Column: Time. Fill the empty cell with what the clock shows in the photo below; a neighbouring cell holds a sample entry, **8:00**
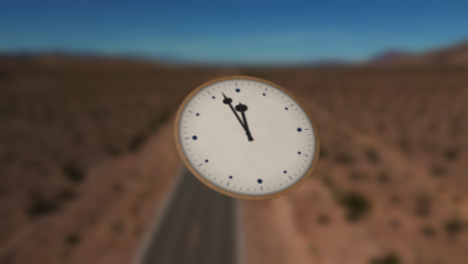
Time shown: **11:57**
